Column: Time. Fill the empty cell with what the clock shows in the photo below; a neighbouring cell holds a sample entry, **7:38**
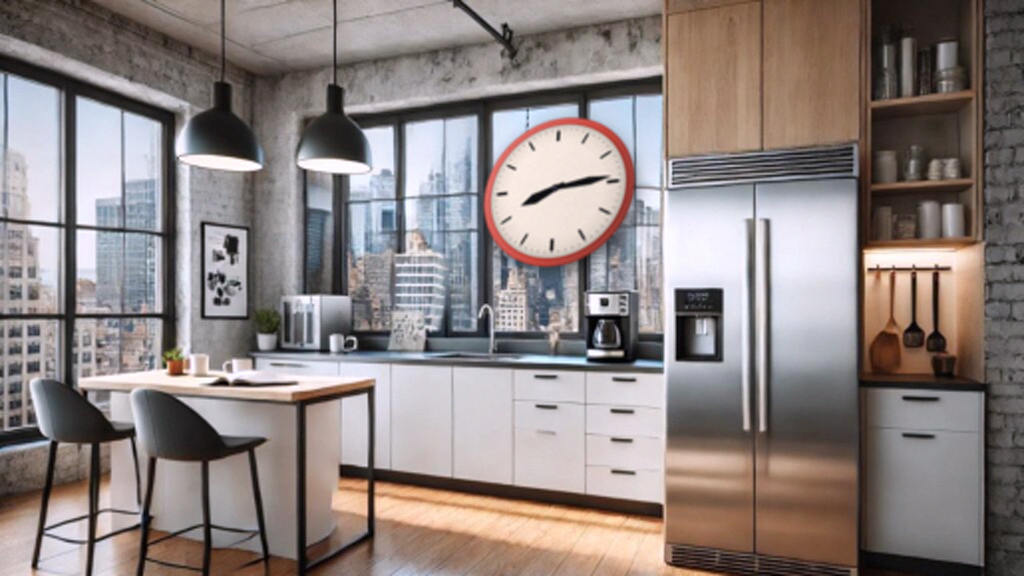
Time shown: **8:14**
